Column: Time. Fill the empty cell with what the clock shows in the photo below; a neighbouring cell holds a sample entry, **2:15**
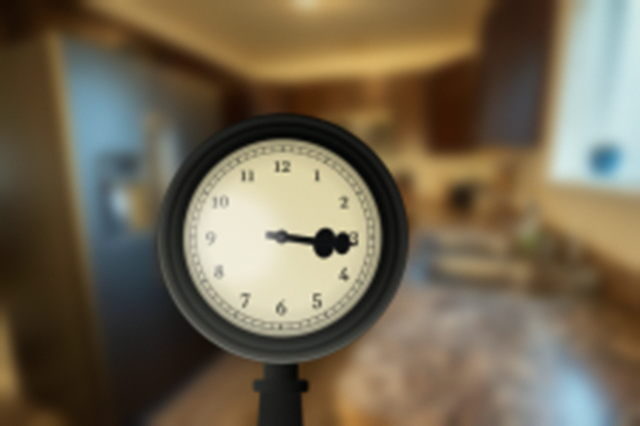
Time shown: **3:16**
